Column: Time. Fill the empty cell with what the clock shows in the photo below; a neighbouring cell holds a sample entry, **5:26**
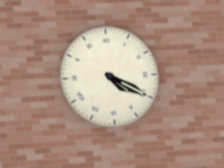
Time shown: **4:20**
